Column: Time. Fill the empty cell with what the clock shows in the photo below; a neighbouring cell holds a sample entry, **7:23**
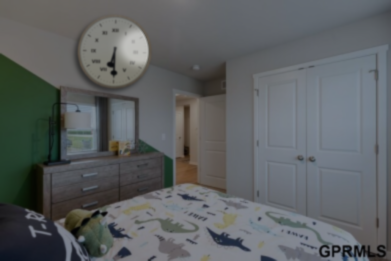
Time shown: **6:30**
